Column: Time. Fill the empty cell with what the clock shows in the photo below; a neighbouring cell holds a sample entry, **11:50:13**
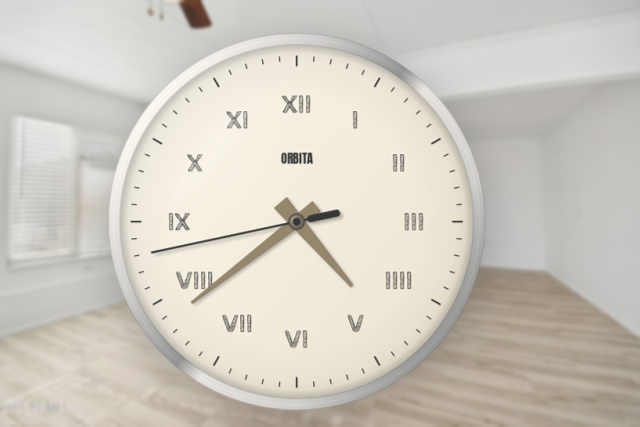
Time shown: **4:38:43**
